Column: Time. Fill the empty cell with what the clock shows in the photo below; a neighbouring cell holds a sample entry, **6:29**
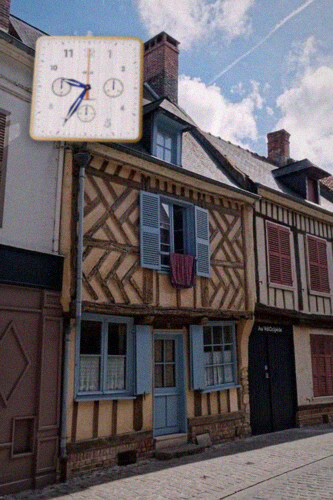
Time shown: **9:35**
